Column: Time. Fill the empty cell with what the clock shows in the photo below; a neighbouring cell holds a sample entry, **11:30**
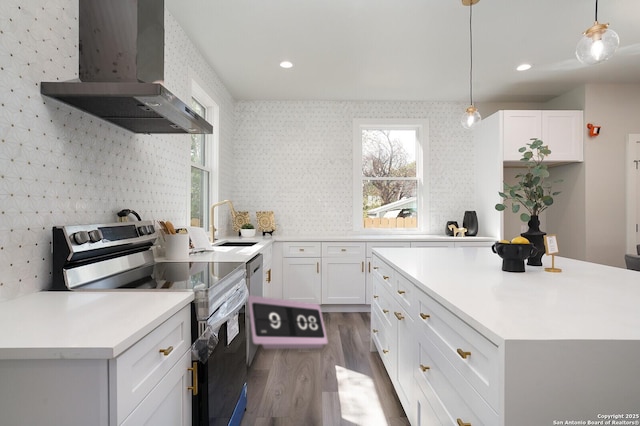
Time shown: **9:08**
